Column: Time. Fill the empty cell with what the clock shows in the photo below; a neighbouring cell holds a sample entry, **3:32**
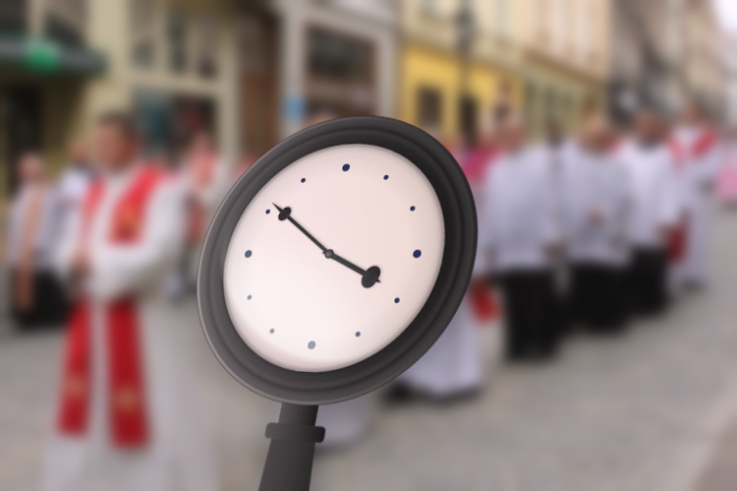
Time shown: **3:51**
